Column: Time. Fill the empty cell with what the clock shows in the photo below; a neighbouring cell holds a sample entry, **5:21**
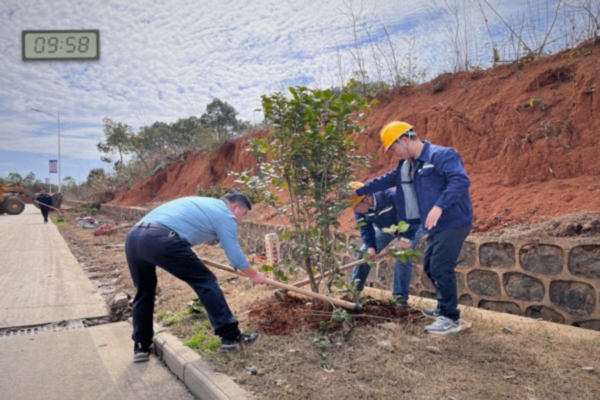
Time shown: **9:58**
